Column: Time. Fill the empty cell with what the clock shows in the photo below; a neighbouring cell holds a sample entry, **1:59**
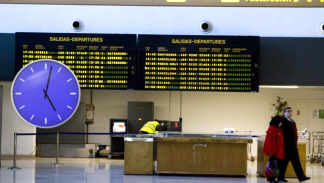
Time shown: **5:02**
